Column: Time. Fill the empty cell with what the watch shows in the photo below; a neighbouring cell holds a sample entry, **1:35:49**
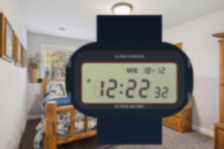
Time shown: **12:22:32**
